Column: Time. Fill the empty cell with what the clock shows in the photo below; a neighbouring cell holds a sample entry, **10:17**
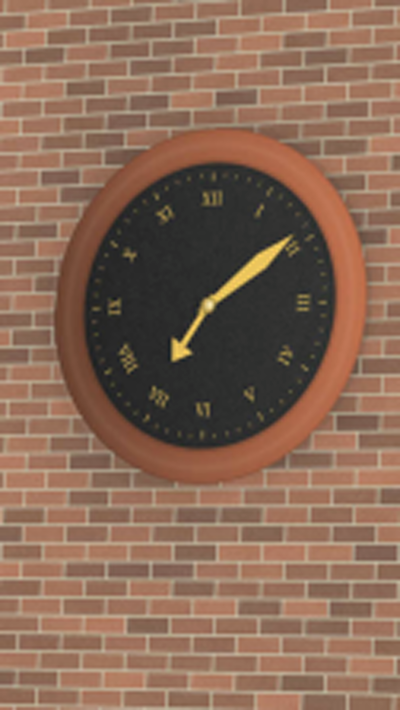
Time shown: **7:09**
